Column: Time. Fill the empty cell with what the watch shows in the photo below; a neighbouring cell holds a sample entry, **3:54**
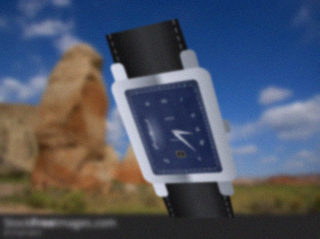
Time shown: **3:24**
